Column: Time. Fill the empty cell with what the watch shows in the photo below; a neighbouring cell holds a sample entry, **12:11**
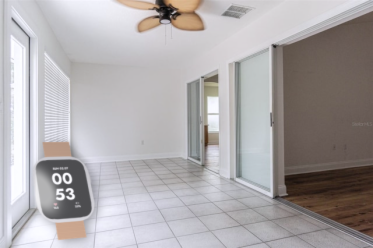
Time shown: **0:53**
